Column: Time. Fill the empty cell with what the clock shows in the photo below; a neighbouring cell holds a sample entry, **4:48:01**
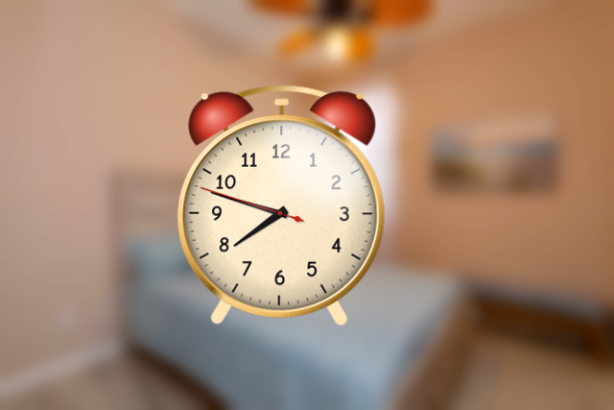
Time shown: **7:47:48**
